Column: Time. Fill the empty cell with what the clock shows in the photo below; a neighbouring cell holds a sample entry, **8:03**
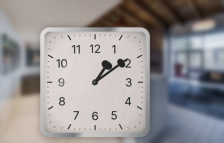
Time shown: **1:09**
